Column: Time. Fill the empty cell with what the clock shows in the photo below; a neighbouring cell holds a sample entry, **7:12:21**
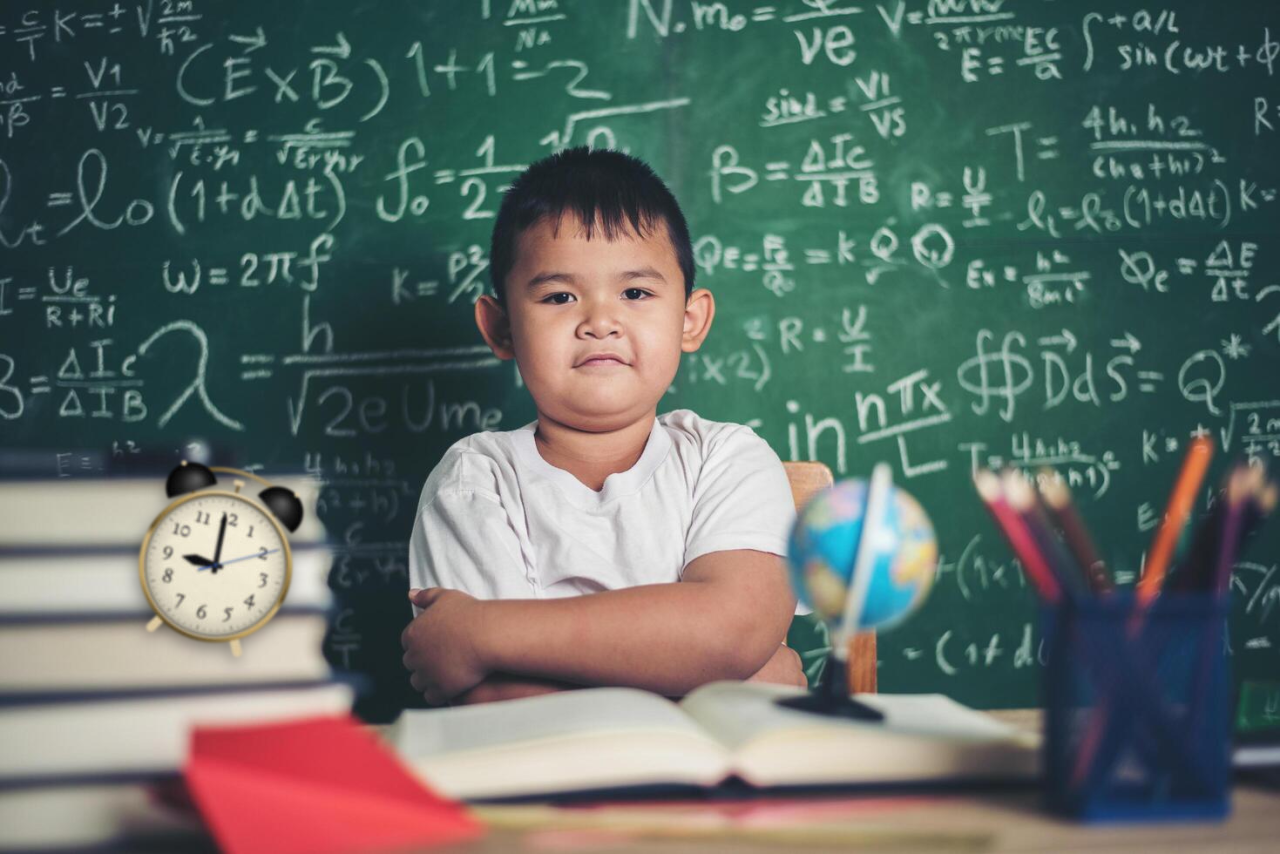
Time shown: **8:59:10**
